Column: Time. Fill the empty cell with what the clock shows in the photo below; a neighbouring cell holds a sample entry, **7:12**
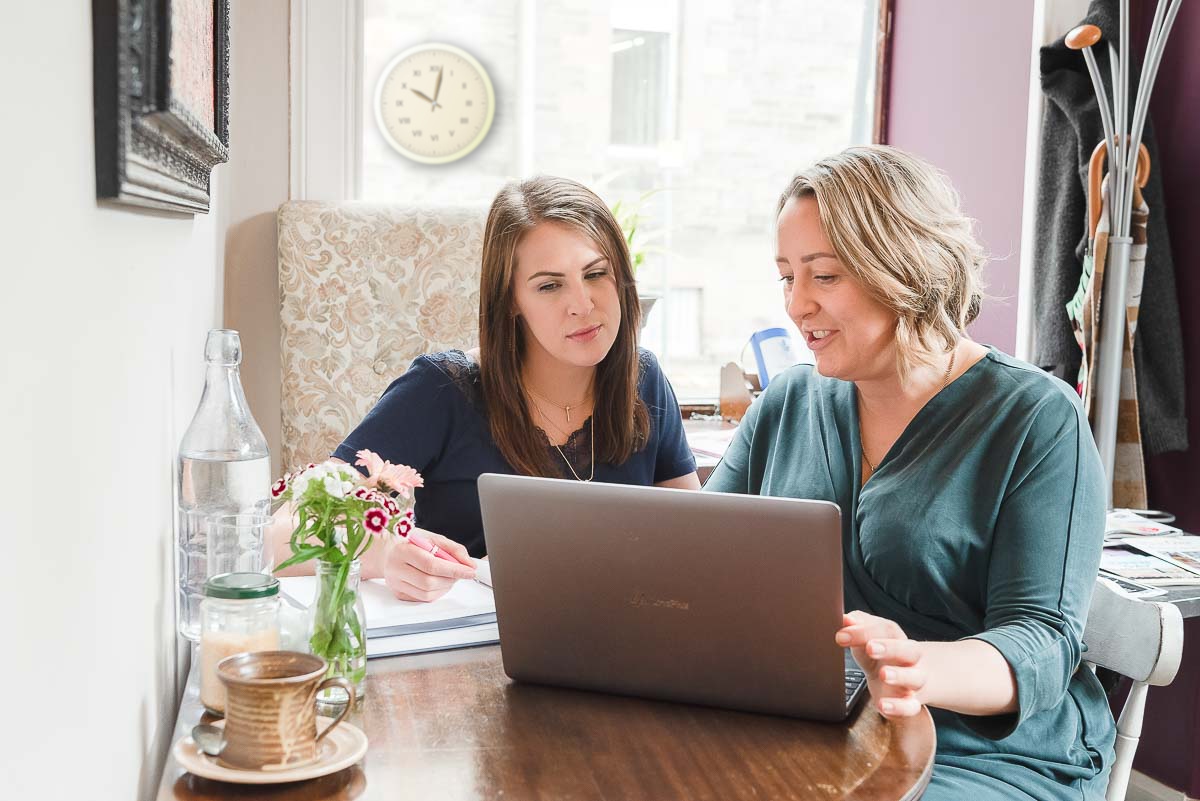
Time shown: **10:02**
